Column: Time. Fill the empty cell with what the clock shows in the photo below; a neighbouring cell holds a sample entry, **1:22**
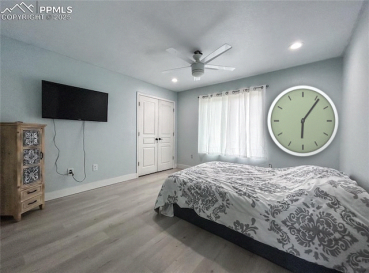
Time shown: **6:06**
